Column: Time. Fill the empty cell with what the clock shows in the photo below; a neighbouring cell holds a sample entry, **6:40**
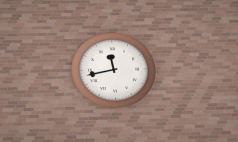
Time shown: **11:43**
